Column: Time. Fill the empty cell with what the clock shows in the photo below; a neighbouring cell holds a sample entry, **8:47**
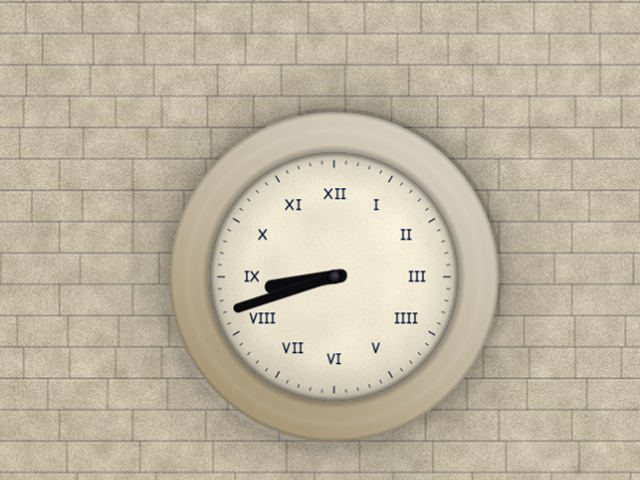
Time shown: **8:42**
